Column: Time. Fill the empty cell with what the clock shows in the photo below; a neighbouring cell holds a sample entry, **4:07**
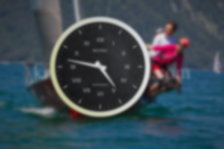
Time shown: **4:47**
